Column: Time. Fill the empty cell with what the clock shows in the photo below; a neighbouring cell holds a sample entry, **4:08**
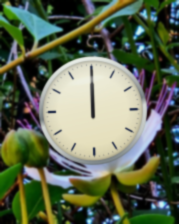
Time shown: **12:00**
